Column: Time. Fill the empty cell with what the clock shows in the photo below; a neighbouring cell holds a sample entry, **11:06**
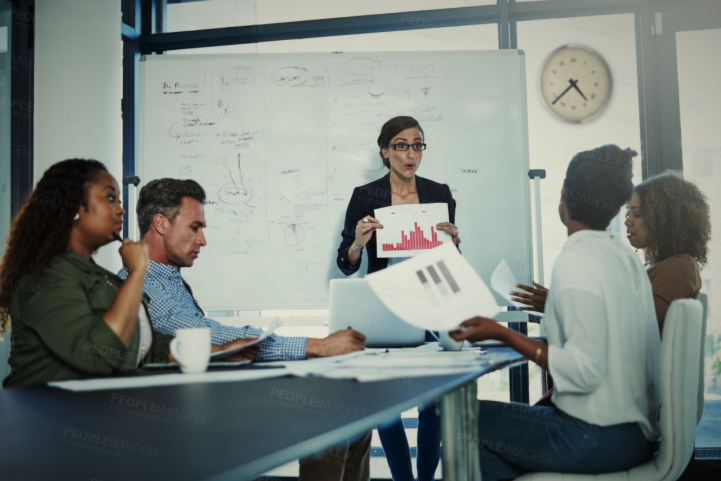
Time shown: **4:38**
